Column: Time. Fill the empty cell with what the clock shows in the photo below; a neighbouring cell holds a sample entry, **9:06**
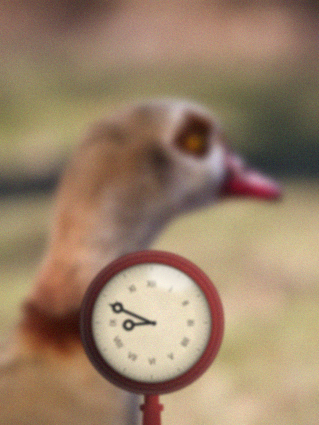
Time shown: **8:49**
